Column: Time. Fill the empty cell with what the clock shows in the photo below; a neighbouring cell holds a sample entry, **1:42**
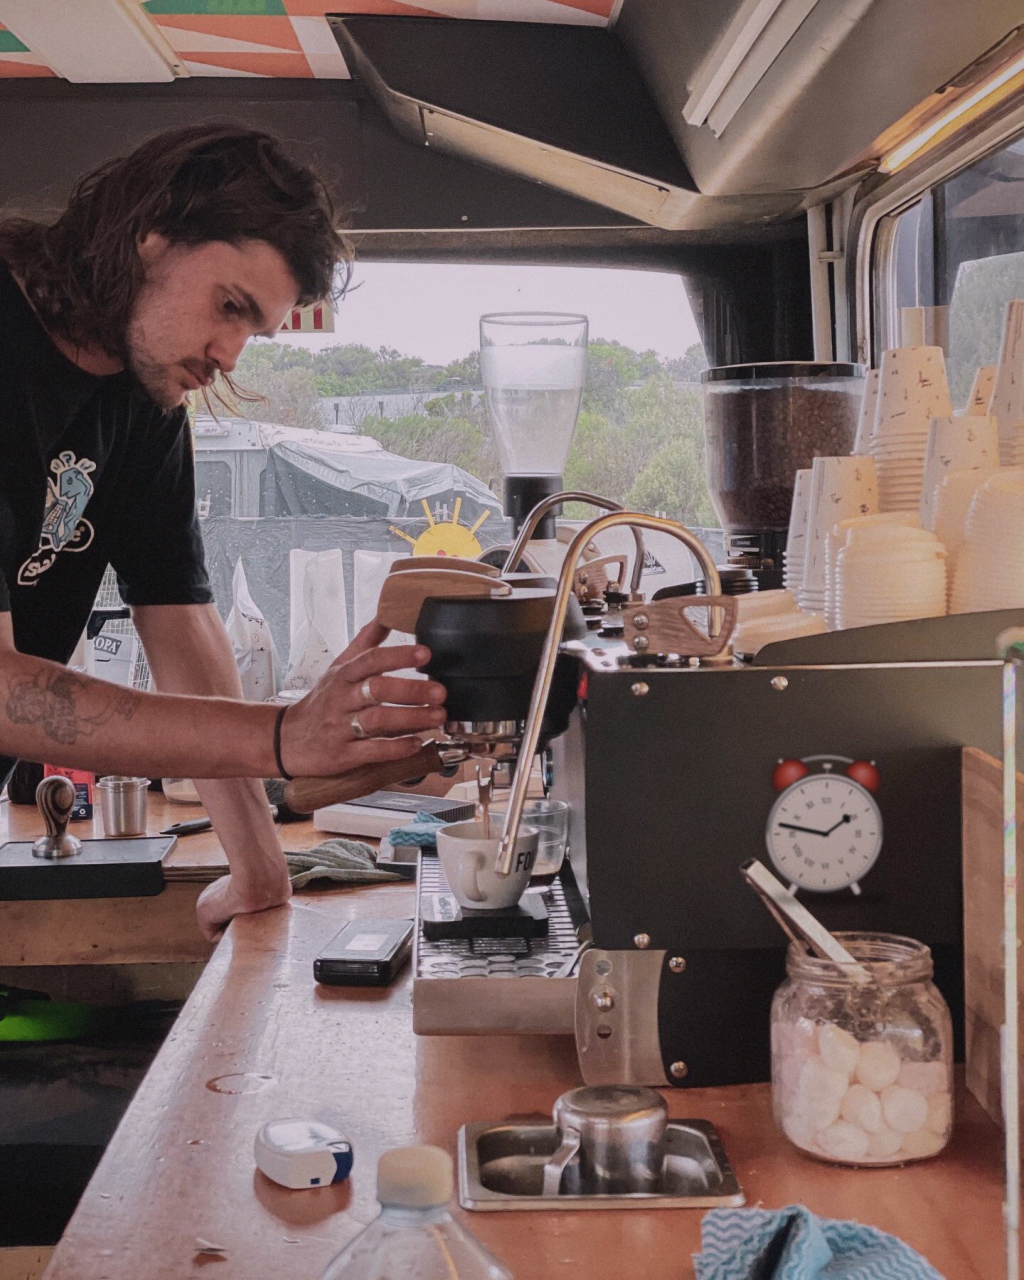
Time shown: **1:47**
